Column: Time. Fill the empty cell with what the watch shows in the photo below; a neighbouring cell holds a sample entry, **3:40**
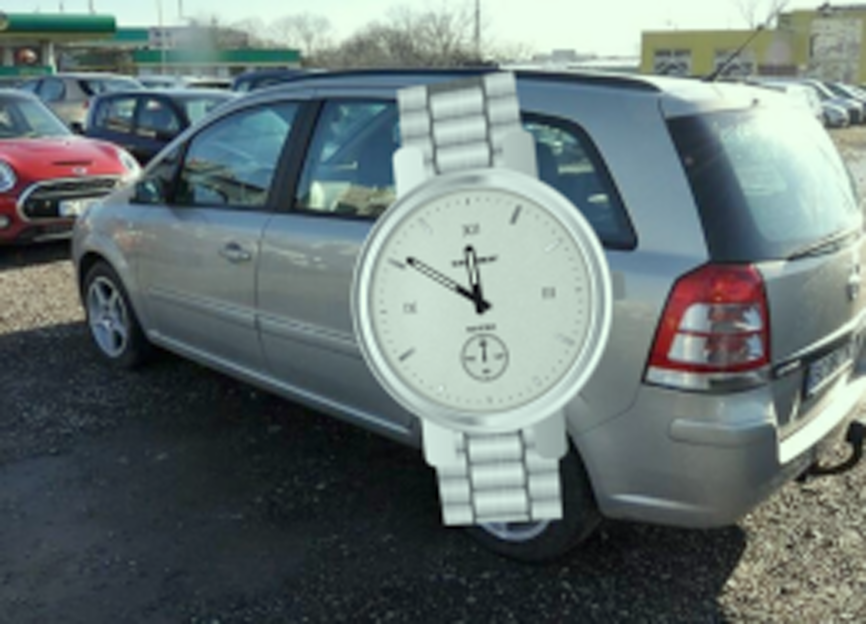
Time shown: **11:51**
